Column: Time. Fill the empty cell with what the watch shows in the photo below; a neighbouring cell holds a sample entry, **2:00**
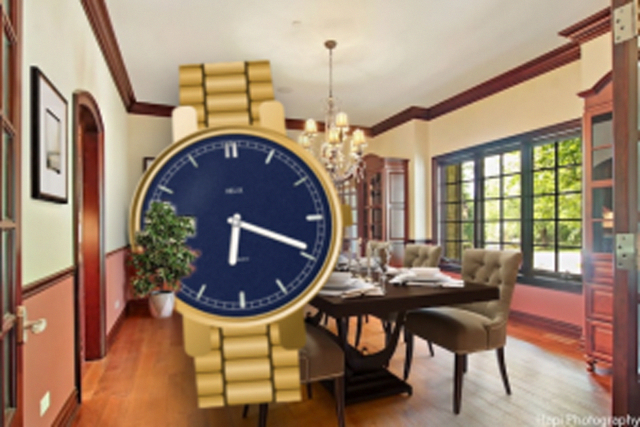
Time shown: **6:19**
